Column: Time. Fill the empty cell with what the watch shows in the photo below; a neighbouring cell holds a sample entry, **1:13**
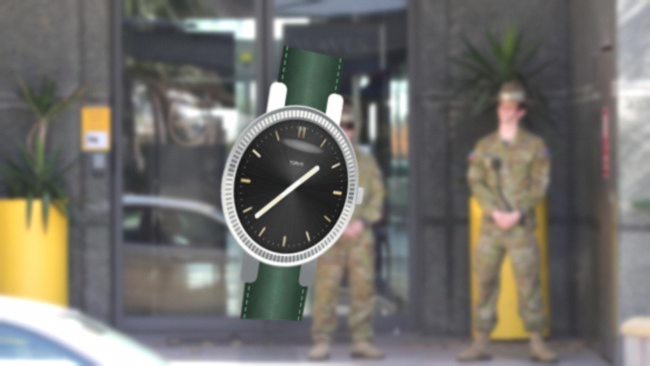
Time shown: **1:38**
